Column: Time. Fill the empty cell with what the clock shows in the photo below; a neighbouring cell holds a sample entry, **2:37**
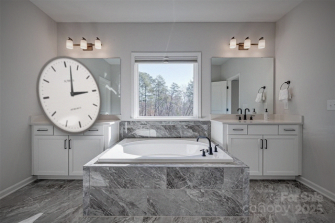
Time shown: **3:02**
